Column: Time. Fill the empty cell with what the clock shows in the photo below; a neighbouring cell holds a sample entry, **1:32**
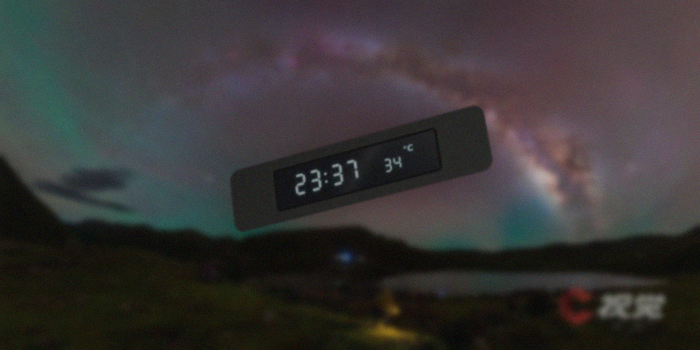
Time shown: **23:37**
